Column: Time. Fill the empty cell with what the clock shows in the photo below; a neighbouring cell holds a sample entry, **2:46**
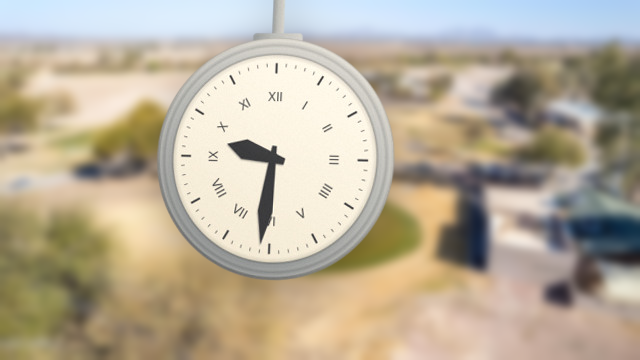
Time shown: **9:31**
